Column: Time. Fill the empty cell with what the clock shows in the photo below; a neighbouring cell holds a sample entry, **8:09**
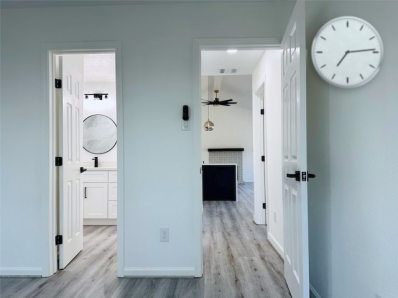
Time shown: **7:14**
